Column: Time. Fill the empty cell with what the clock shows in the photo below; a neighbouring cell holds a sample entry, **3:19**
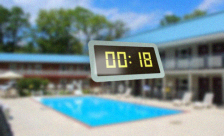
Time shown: **0:18**
